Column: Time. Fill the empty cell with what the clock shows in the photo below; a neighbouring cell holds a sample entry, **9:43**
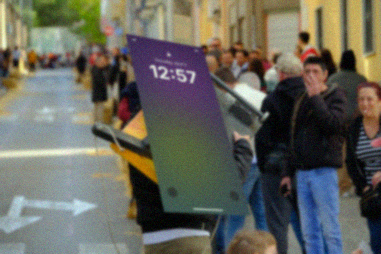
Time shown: **12:57**
